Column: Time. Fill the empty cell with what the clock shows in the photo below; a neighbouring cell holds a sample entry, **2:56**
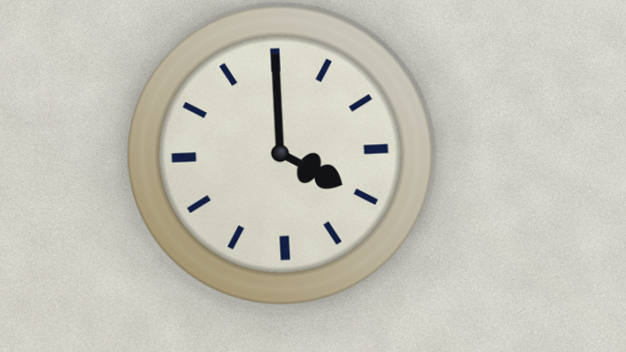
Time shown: **4:00**
